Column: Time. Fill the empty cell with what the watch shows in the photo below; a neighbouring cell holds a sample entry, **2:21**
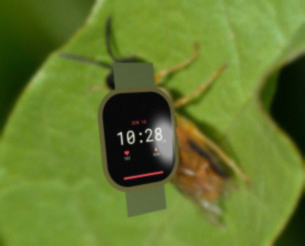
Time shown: **10:28**
